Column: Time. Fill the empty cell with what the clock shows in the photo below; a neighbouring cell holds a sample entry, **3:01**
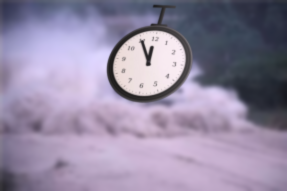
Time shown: **11:55**
